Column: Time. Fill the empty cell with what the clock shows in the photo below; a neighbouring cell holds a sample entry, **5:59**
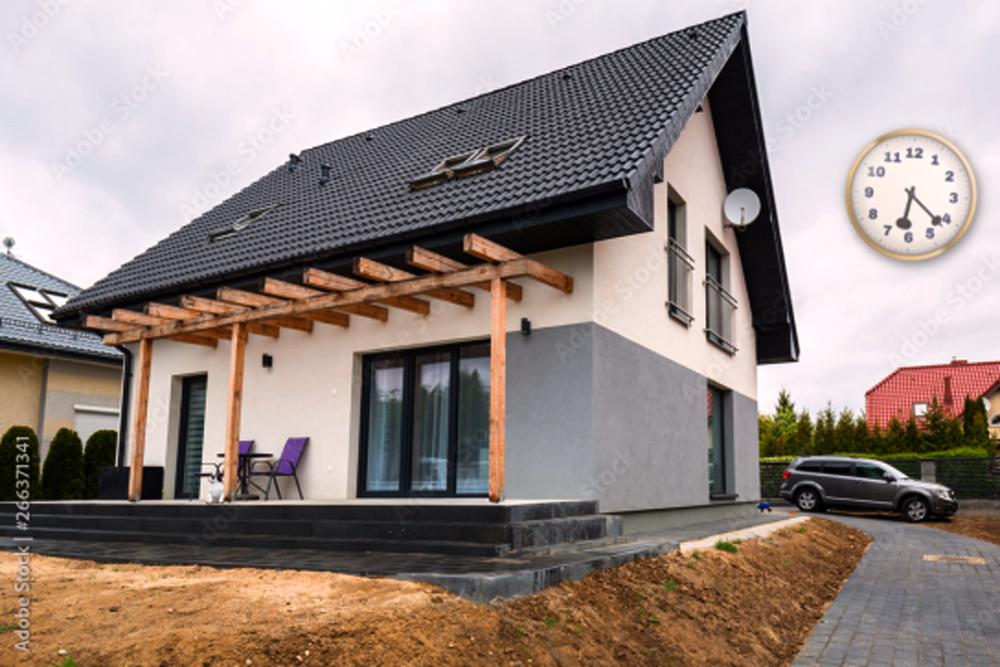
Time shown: **6:22**
